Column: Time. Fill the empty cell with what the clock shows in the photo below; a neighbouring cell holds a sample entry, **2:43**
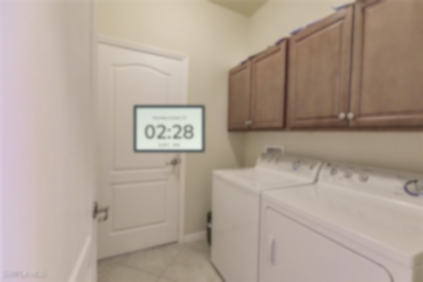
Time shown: **2:28**
